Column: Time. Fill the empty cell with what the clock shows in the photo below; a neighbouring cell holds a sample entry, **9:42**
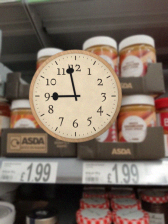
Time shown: **8:58**
